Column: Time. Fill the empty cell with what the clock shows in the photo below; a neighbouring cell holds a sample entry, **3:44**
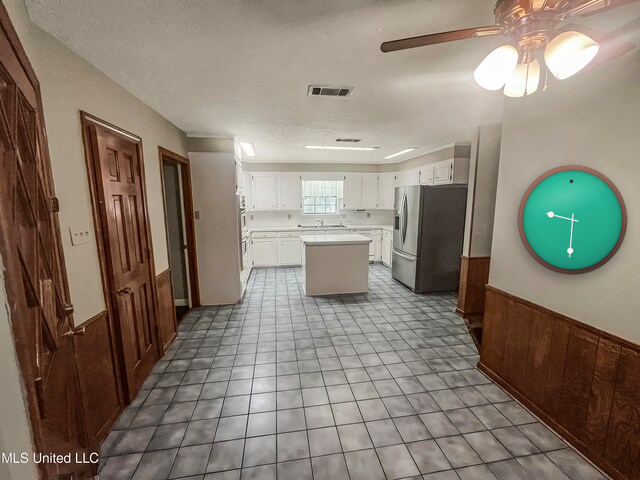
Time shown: **9:31**
